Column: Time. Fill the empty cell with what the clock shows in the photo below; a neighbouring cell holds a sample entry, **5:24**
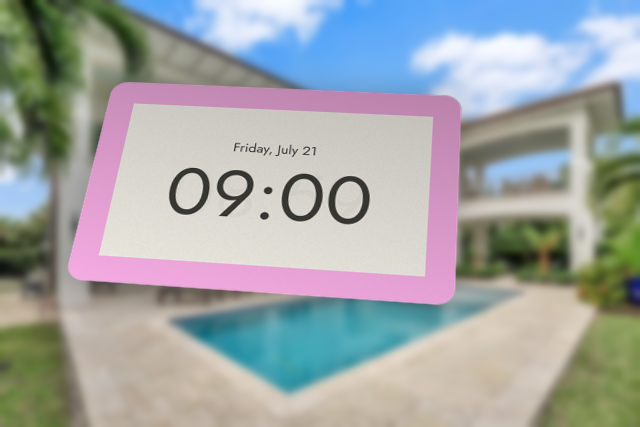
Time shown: **9:00**
